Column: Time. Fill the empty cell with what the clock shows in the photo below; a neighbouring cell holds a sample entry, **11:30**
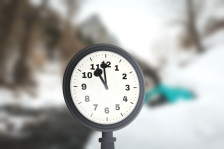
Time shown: **10:59**
